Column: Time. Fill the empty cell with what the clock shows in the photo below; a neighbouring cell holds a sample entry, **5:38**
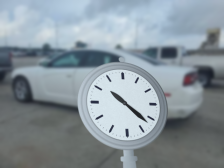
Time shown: **10:22**
